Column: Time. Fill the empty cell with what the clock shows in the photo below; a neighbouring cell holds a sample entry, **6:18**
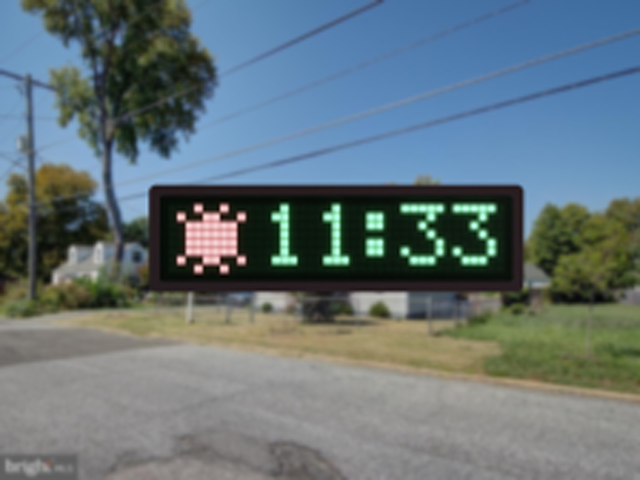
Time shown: **11:33**
